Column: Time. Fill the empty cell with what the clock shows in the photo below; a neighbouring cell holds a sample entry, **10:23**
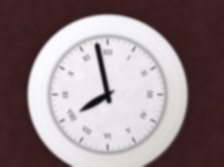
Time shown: **7:58**
